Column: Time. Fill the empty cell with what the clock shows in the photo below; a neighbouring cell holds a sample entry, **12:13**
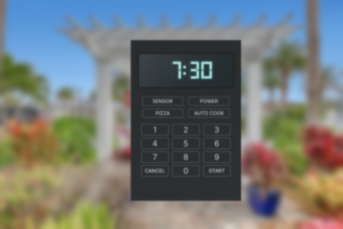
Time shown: **7:30**
